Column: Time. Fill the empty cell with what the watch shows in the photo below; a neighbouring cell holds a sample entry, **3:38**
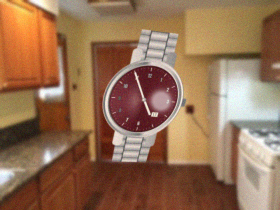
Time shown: **4:55**
